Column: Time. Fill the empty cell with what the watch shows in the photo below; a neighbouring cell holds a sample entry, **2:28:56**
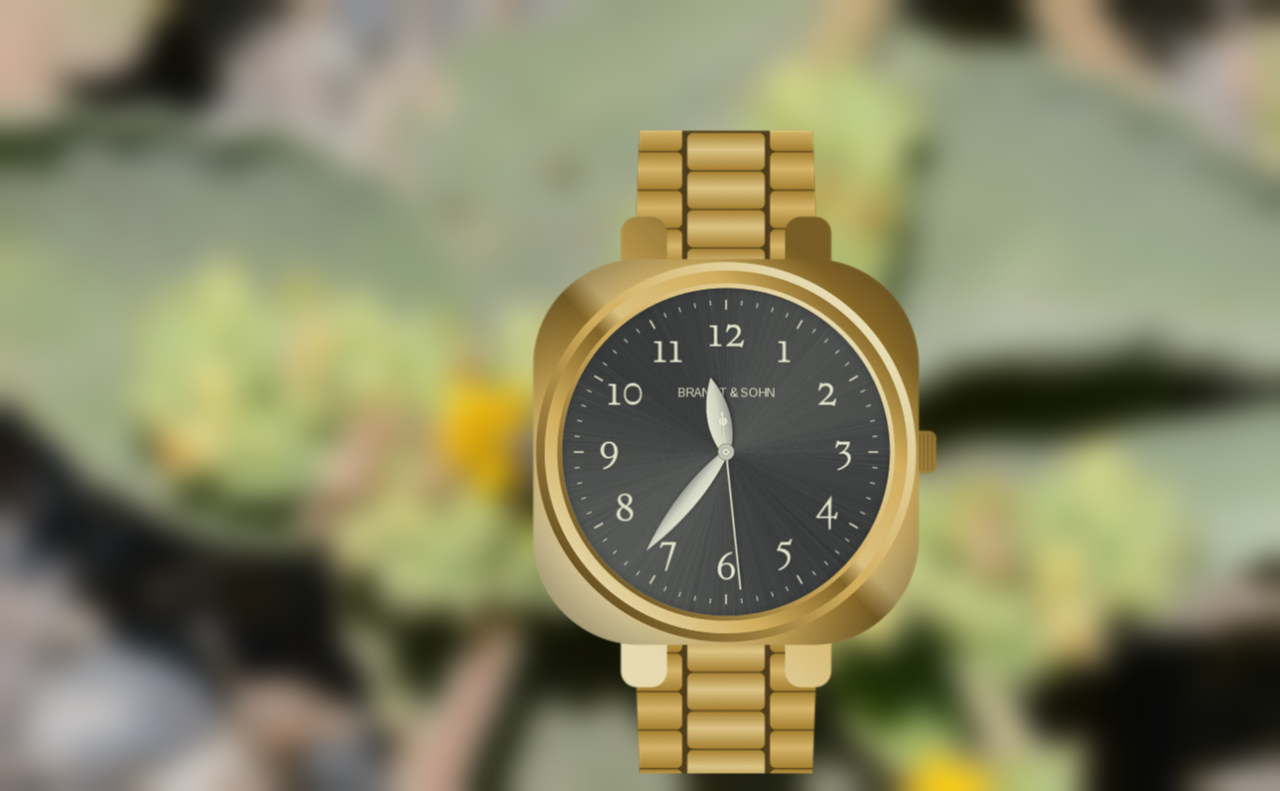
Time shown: **11:36:29**
